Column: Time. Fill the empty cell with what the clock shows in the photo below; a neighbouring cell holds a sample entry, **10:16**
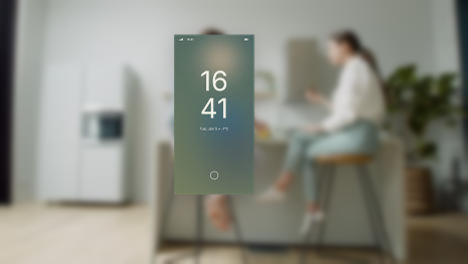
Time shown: **16:41**
